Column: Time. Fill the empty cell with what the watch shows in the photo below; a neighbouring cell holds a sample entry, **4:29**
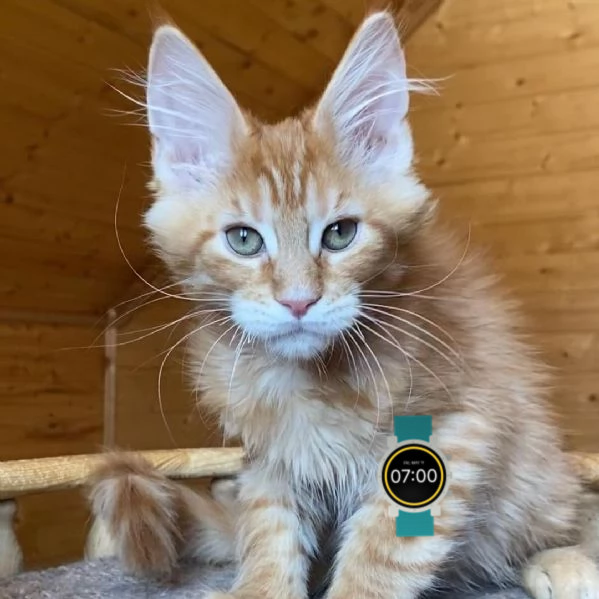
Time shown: **7:00**
